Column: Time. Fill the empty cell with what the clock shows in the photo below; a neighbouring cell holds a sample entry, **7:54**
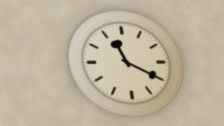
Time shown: **11:20**
